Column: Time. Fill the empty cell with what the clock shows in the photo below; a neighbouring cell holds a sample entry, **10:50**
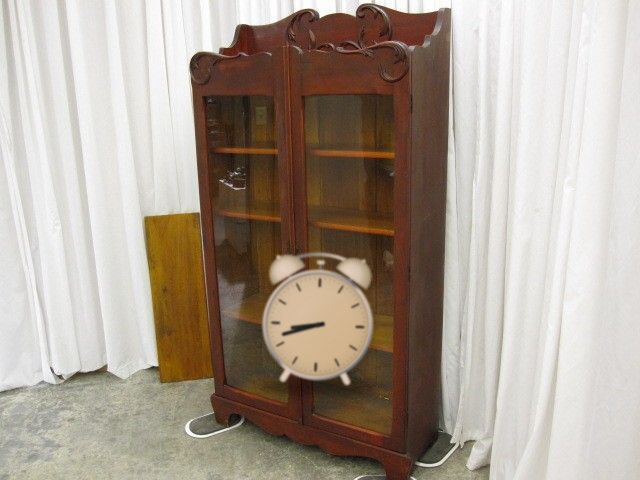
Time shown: **8:42**
